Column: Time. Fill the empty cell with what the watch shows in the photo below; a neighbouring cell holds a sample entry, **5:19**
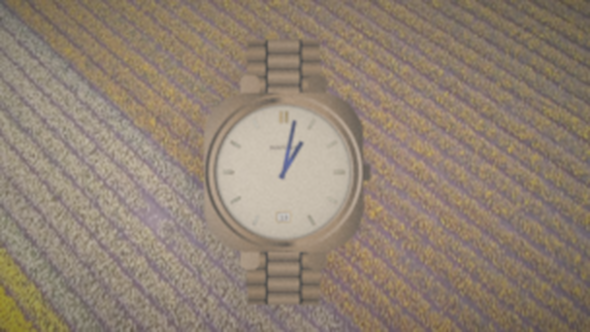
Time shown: **1:02**
